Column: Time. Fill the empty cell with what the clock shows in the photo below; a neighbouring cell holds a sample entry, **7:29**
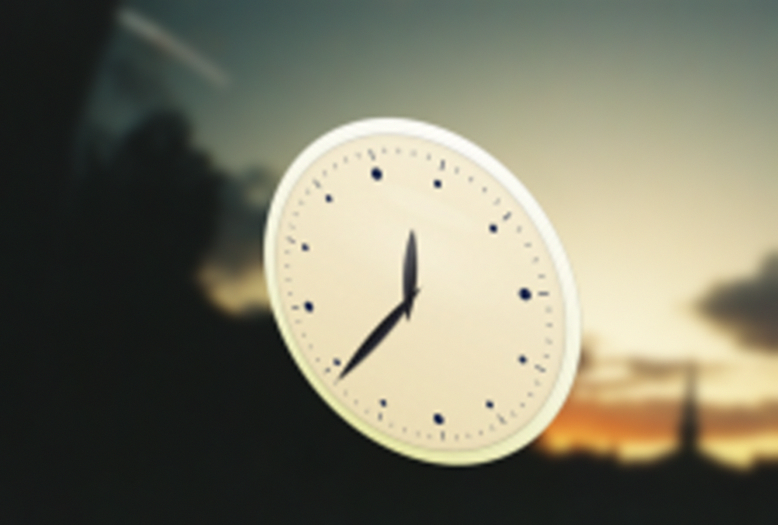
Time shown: **12:39**
